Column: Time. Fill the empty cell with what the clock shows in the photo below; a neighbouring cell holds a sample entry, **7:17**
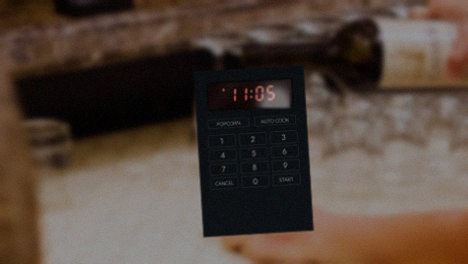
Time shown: **11:05**
